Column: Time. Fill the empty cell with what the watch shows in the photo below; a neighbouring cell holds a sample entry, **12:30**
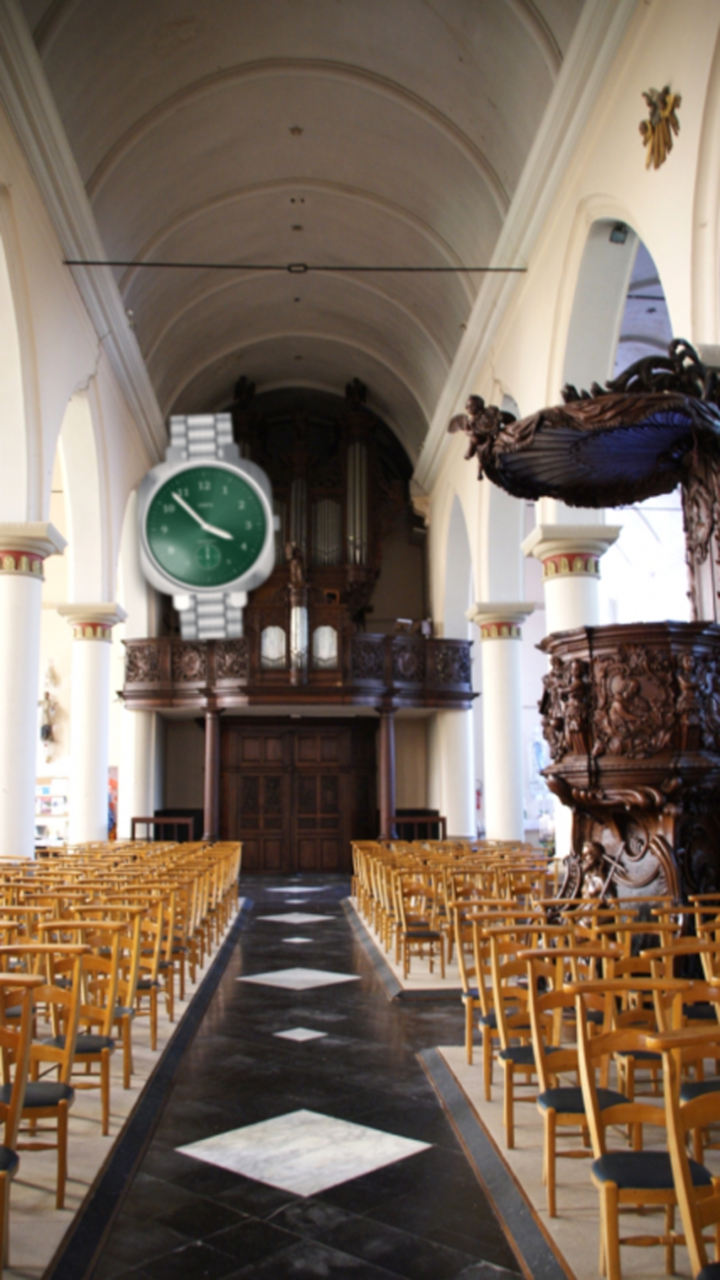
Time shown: **3:53**
